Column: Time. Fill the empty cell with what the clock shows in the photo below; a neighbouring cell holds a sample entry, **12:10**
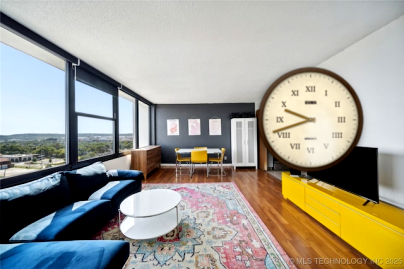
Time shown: **9:42**
